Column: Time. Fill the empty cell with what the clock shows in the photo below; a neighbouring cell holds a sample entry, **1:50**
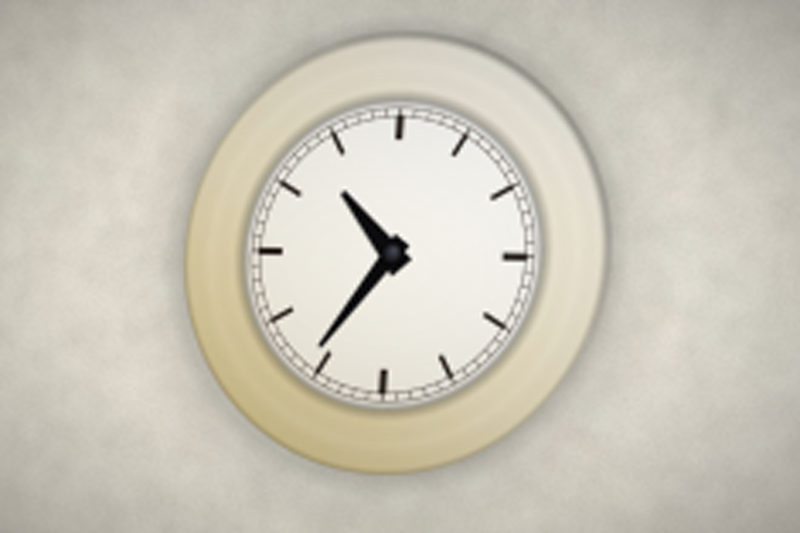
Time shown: **10:36**
